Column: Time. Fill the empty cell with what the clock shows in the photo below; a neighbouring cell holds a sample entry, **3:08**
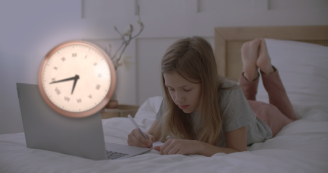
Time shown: **6:44**
